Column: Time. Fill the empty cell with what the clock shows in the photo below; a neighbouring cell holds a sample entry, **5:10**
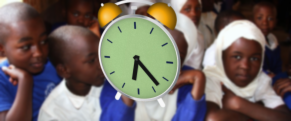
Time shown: **6:23**
